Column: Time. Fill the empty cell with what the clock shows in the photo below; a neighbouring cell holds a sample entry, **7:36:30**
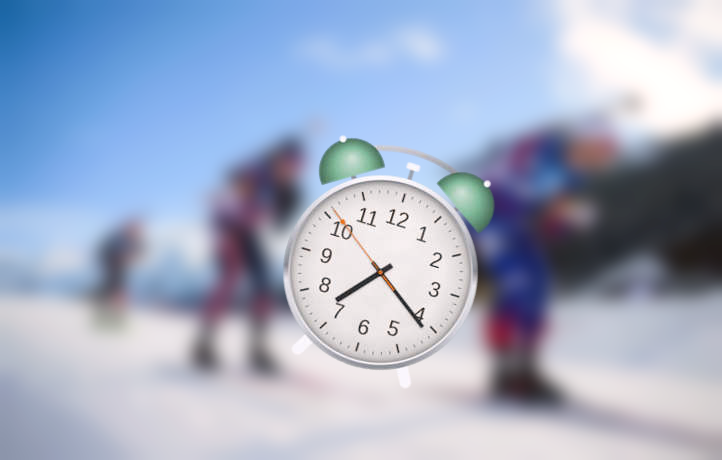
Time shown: **7:20:51**
